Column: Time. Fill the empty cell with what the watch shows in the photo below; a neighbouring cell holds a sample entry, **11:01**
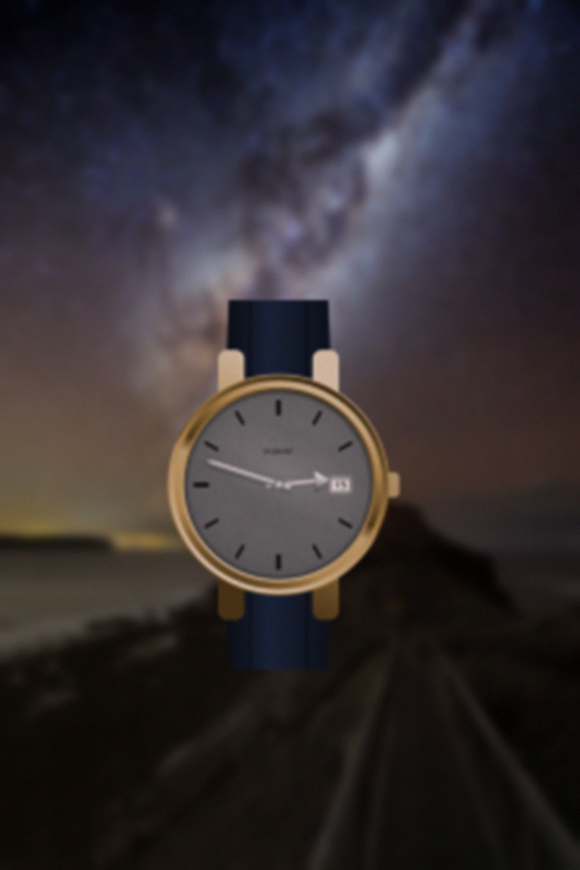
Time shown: **2:48**
